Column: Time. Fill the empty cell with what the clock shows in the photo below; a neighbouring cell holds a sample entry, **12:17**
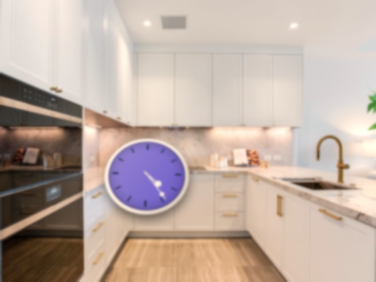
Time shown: **4:24**
